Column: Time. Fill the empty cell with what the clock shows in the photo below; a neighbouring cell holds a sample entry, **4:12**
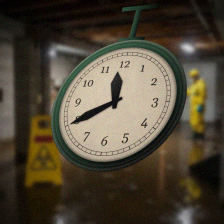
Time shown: **11:40**
